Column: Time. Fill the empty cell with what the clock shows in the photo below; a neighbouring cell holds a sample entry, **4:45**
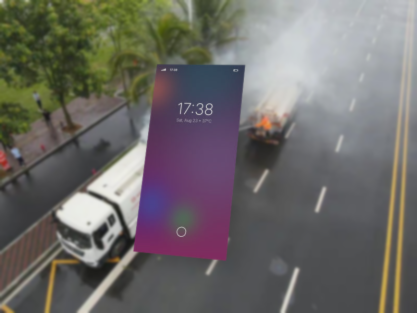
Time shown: **17:38**
